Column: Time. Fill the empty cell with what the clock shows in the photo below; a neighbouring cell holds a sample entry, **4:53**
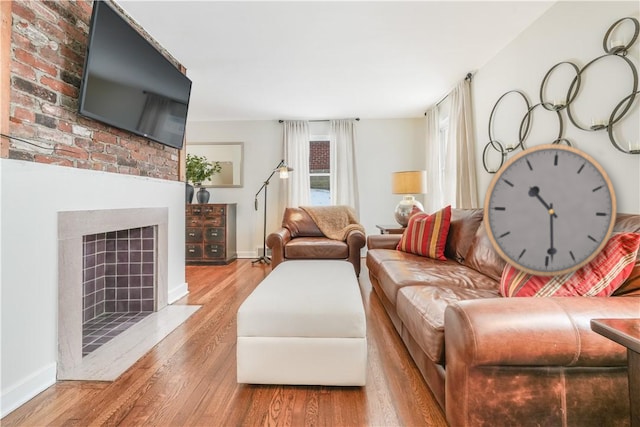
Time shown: **10:29**
